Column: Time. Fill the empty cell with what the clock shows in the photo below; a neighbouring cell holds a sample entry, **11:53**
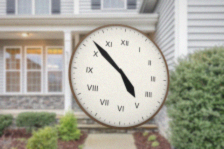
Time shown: **4:52**
